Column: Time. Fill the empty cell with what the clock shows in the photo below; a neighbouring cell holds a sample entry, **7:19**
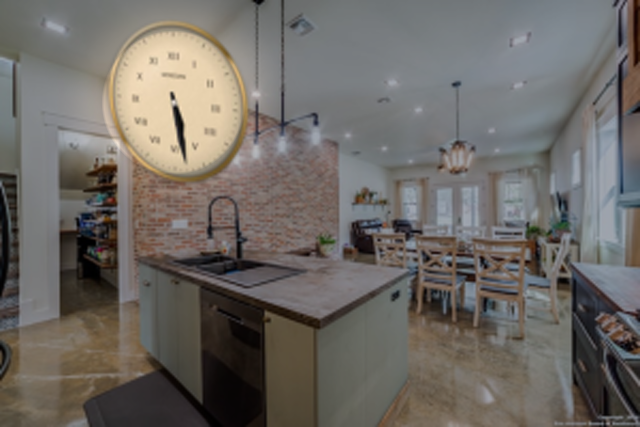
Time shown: **5:28**
